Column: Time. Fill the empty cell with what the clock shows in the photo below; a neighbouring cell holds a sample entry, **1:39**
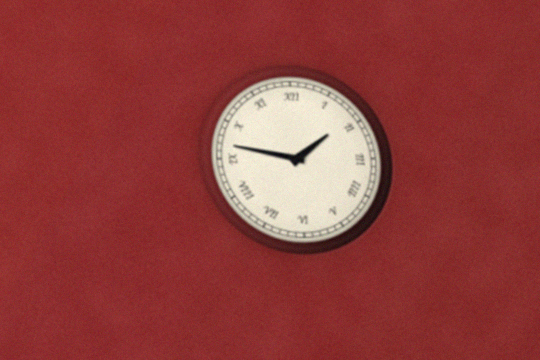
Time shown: **1:47**
